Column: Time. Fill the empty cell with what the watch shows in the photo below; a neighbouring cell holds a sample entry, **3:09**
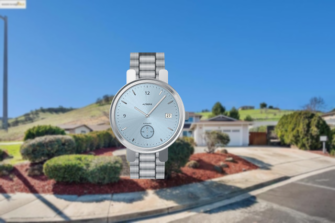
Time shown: **10:07**
